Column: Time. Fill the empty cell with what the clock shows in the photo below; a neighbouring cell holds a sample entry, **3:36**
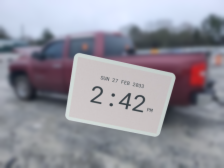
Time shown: **2:42**
